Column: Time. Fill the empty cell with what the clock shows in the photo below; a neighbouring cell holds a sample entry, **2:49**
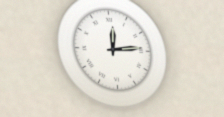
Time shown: **12:14**
